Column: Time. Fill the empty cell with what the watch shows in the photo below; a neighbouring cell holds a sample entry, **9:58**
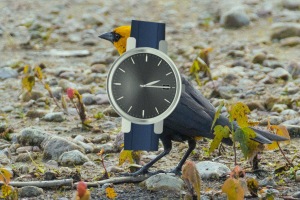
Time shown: **2:15**
